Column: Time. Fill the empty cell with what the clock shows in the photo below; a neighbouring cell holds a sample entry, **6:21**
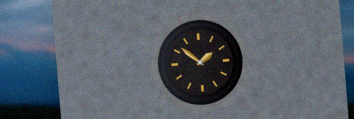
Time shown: **1:52**
